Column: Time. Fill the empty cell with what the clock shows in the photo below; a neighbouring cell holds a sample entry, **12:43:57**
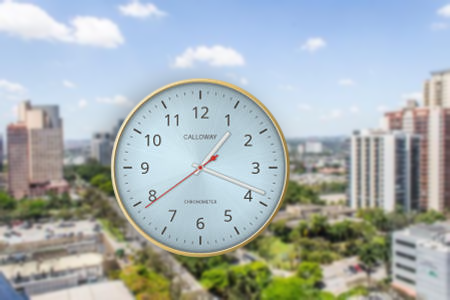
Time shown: **1:18:39**
